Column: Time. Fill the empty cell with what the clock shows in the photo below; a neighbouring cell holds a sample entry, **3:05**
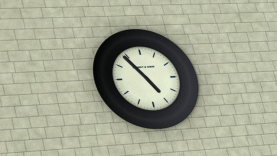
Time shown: **4:54**
